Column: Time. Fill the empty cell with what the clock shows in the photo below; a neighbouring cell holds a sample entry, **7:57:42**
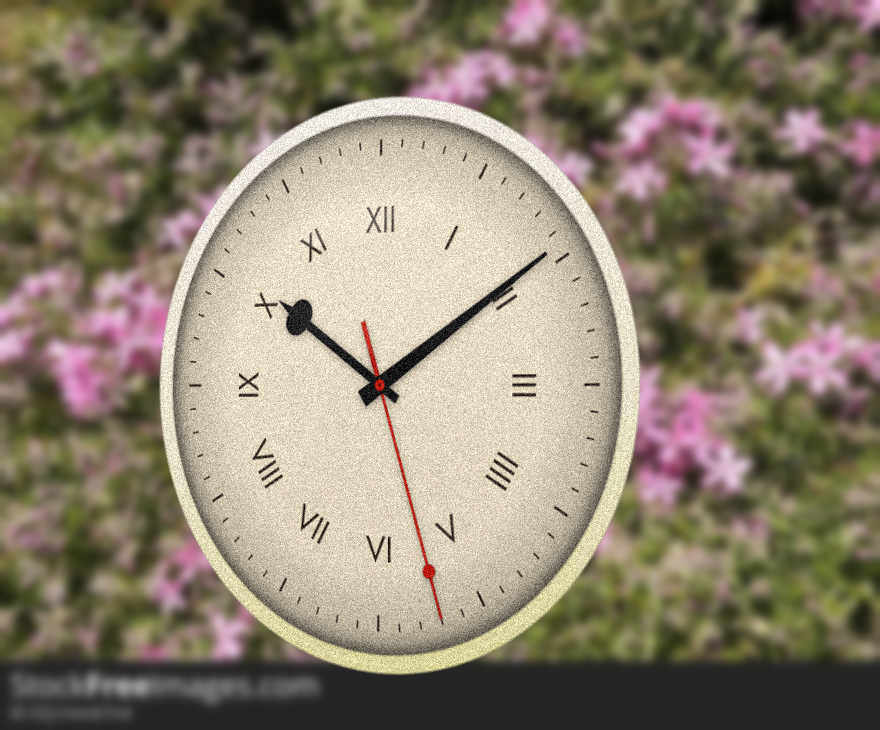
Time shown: **10:09:27**
